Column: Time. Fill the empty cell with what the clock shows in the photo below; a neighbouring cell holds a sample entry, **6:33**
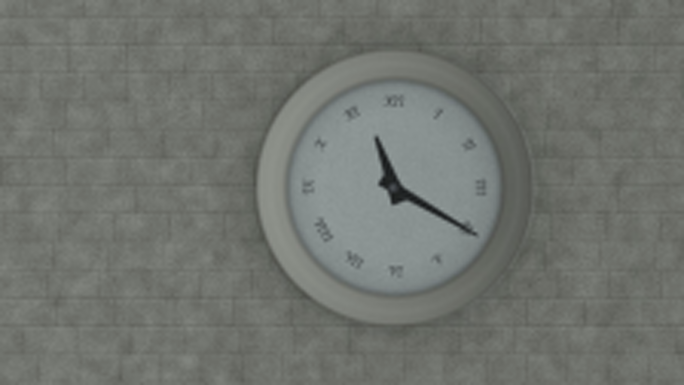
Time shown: **11:20**
